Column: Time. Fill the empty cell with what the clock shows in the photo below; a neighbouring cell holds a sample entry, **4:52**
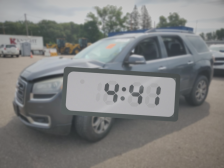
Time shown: **4:41**
